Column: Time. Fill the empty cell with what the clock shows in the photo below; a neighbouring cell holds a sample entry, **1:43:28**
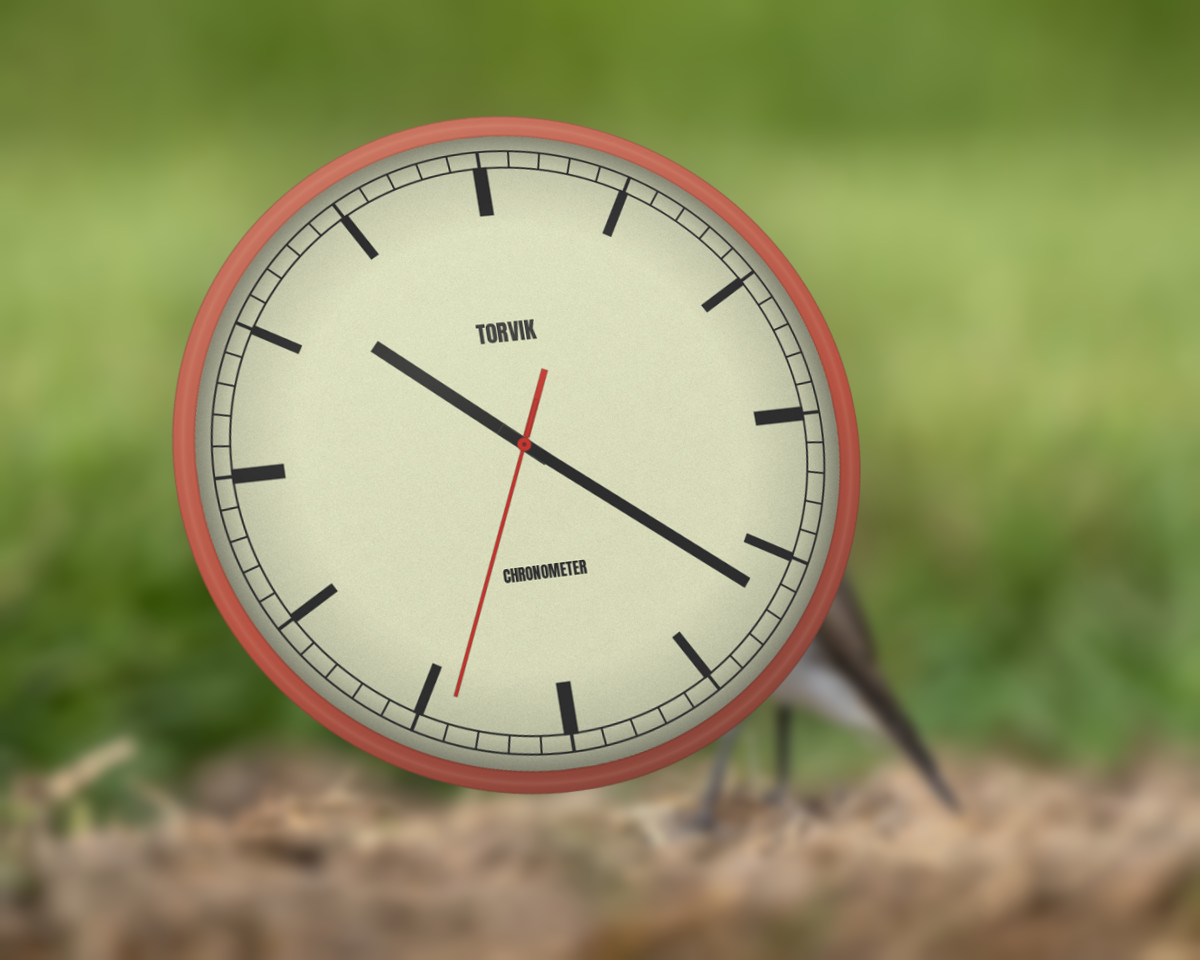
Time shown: **10:21:34**
